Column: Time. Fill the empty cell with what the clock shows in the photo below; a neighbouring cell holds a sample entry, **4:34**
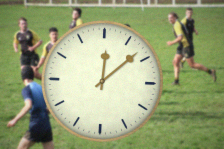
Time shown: **12:08**
